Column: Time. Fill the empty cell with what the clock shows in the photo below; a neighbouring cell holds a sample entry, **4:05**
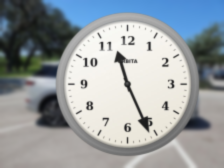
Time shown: **11:26**
